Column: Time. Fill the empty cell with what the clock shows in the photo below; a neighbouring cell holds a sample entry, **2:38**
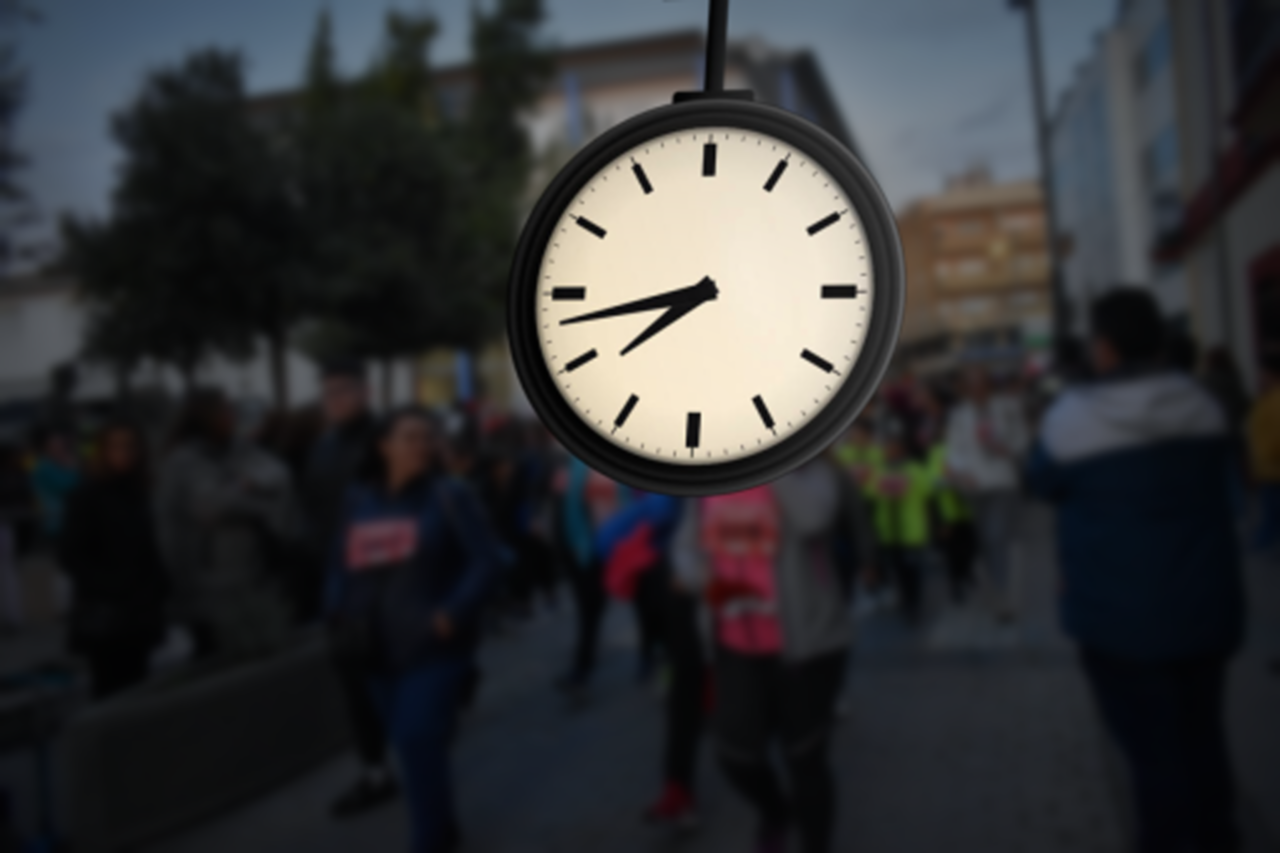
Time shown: **7:43**
